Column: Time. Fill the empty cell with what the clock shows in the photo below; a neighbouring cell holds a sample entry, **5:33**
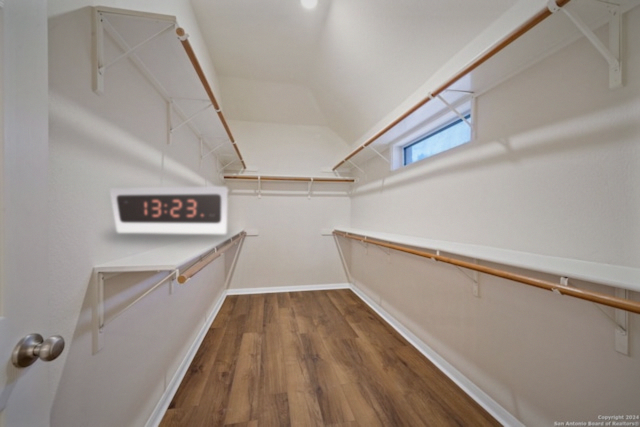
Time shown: **13:23**
